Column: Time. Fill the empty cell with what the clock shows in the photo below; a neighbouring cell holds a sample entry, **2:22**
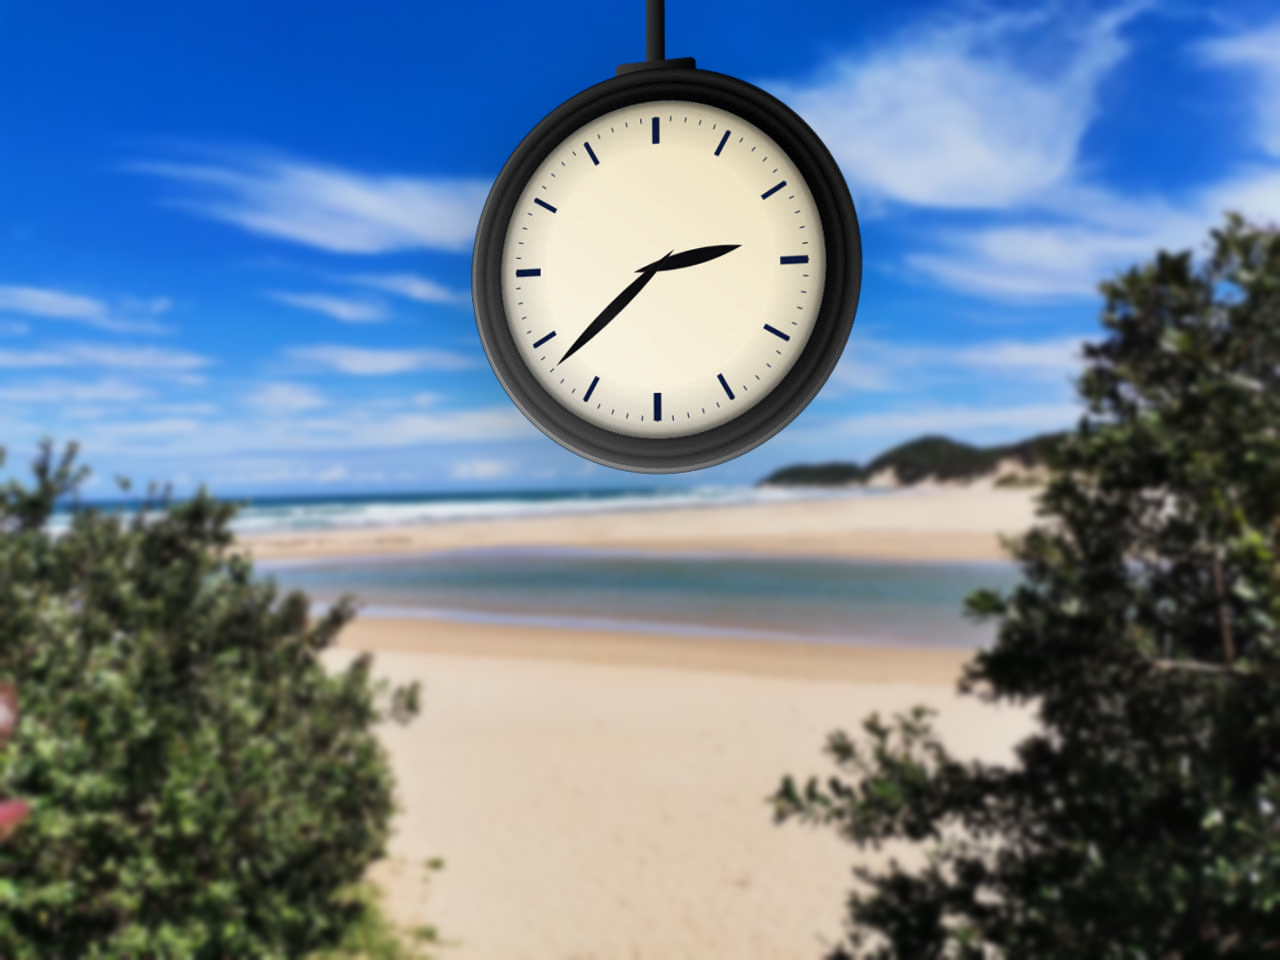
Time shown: **2:38**
